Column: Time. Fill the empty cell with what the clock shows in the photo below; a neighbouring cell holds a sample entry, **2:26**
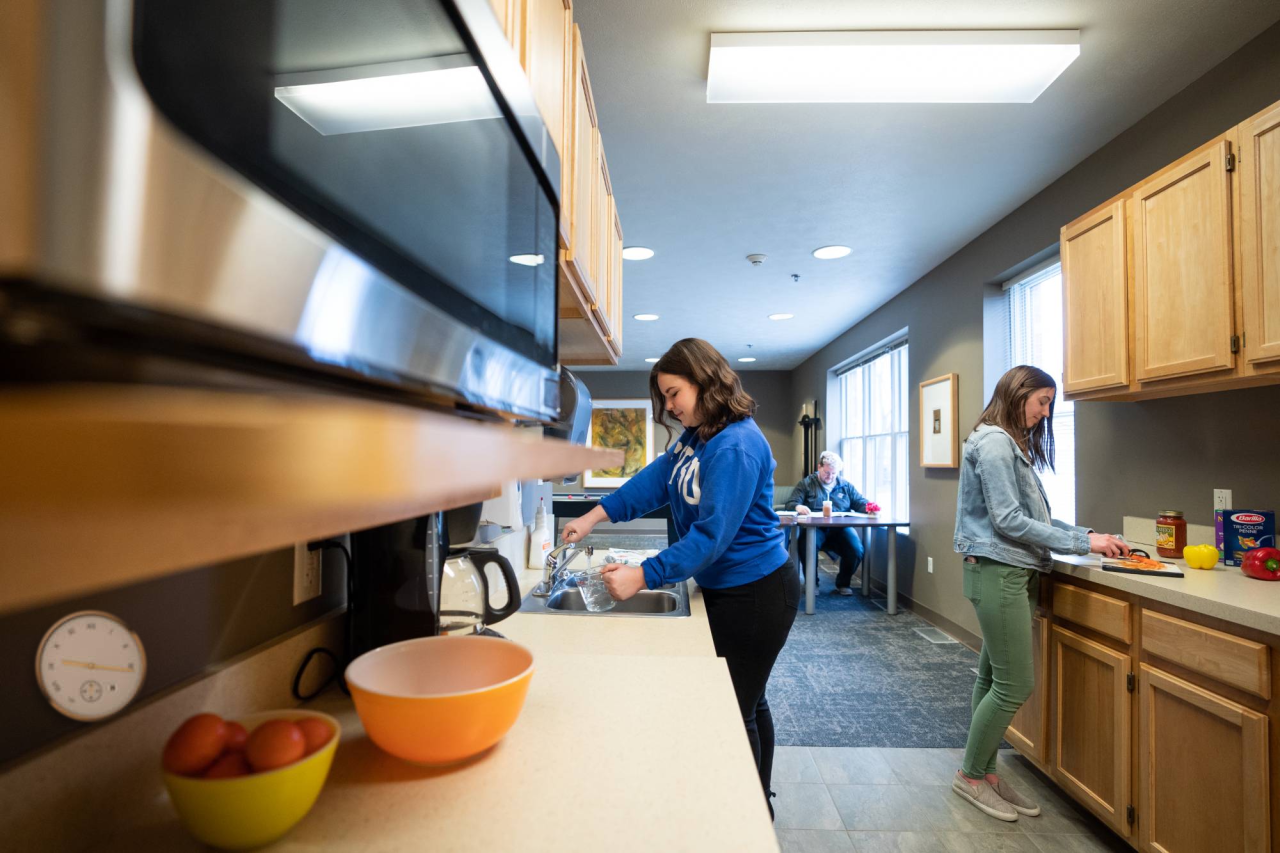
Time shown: **9:16**
